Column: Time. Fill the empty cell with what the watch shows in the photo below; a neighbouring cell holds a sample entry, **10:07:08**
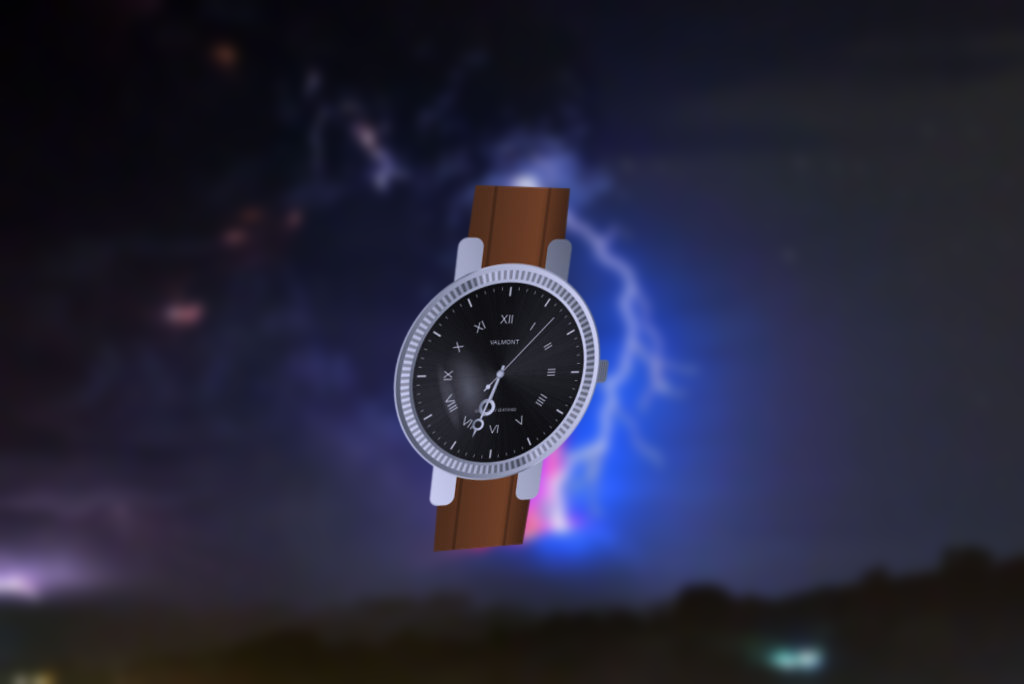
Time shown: **6:33:07**
